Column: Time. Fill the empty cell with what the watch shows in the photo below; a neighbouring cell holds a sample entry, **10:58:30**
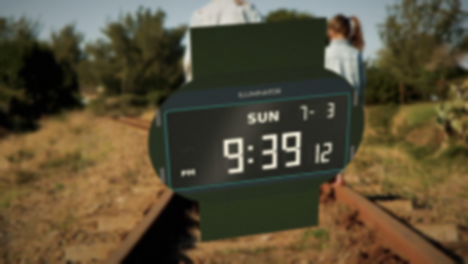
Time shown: **9:39:12**
